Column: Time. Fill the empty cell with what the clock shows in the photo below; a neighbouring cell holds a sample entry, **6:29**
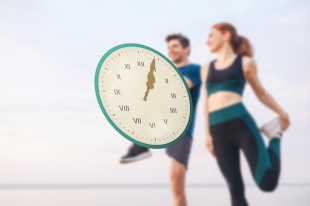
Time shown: **1:04**
